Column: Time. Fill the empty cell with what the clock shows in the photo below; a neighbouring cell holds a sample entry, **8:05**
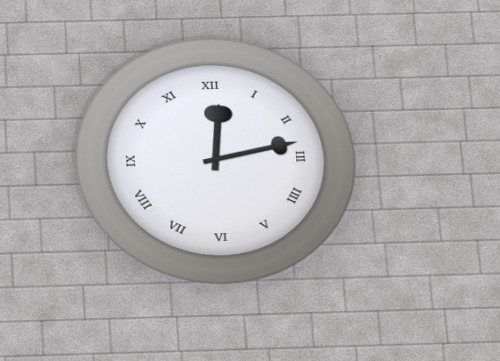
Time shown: **12:13**
